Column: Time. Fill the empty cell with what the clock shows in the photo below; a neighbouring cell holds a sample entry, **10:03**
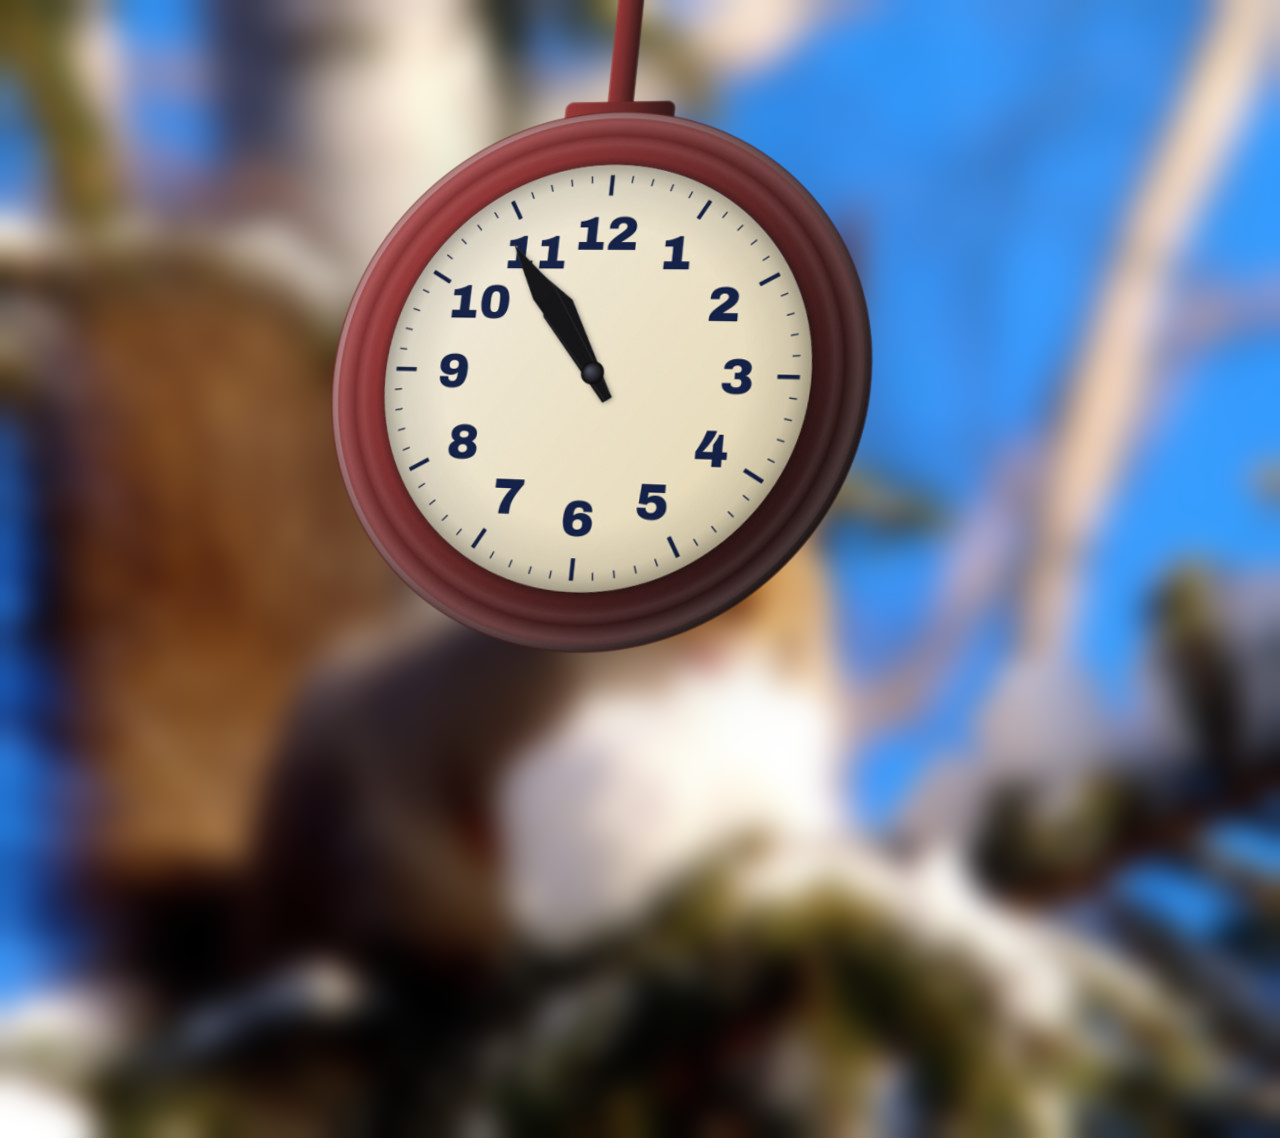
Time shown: **10:54**
